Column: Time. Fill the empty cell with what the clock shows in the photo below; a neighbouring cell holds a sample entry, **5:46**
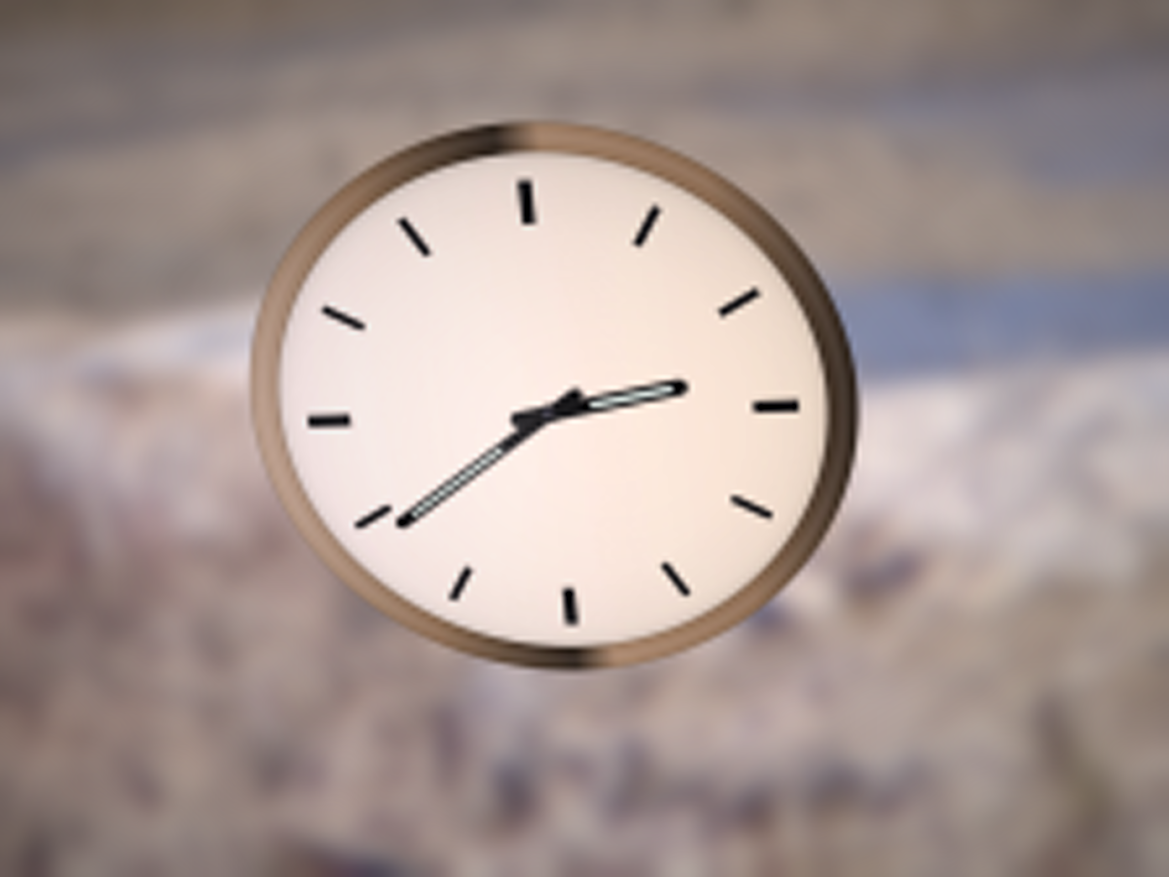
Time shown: **2:39**
